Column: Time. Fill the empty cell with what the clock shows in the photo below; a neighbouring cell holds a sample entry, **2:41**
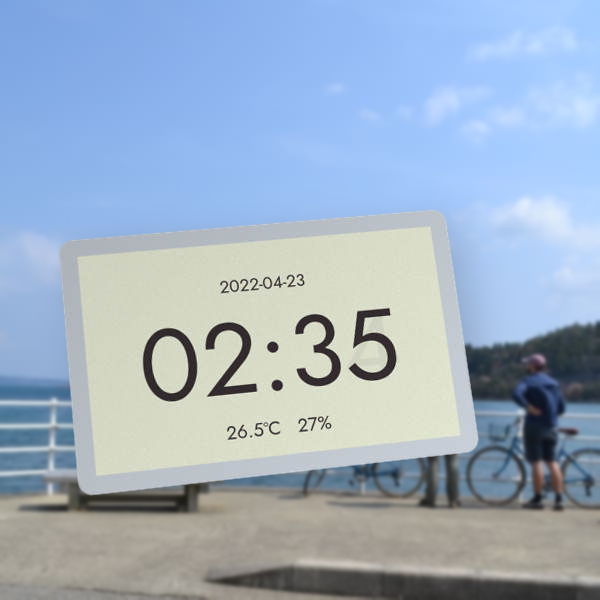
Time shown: **2:35**
